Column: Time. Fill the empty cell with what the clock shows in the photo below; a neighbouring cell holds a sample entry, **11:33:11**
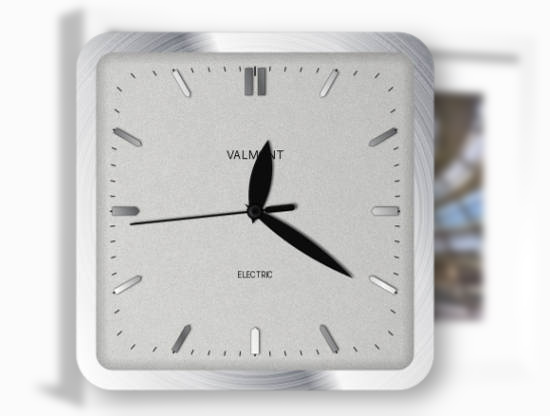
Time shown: **12:20:44**
